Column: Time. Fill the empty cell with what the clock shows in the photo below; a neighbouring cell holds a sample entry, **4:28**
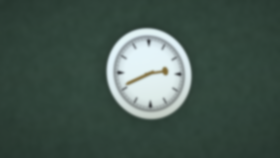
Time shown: **2:41**
